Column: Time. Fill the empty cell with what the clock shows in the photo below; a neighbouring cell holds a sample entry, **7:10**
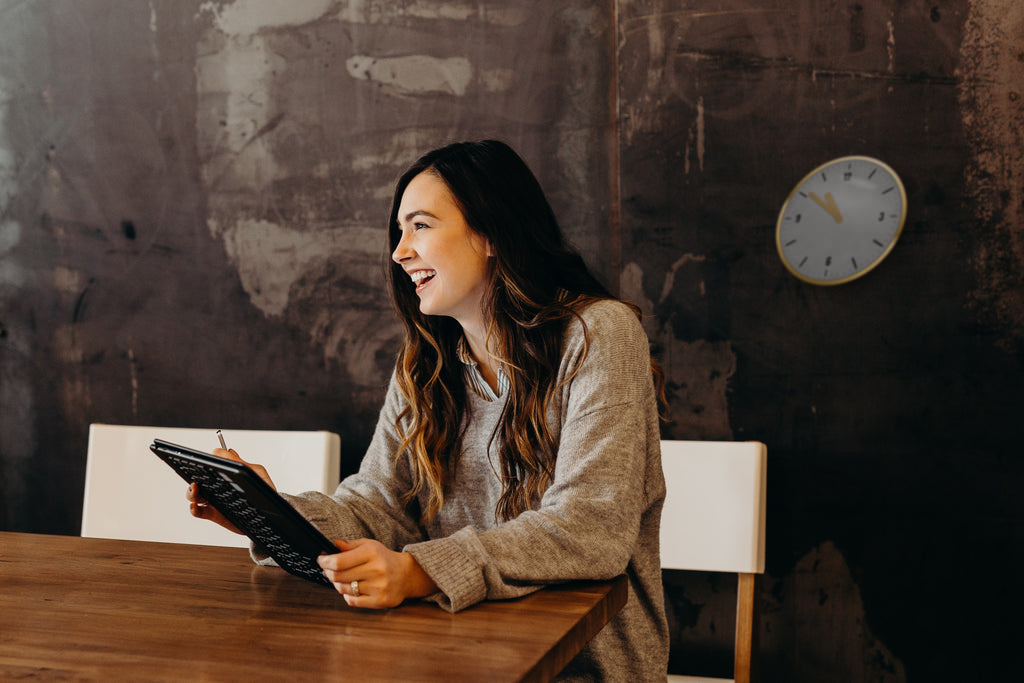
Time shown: **10:51**
